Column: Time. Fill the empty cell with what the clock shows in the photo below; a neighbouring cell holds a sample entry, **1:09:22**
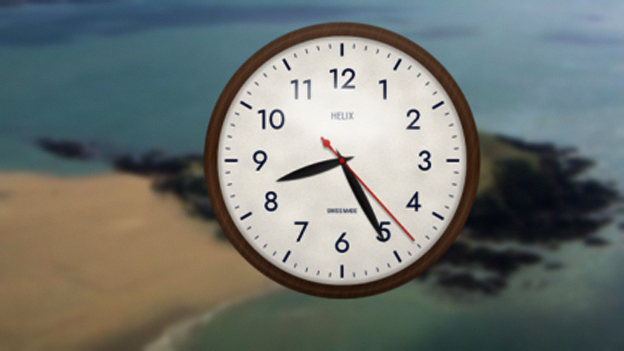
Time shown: **8:25:23**
